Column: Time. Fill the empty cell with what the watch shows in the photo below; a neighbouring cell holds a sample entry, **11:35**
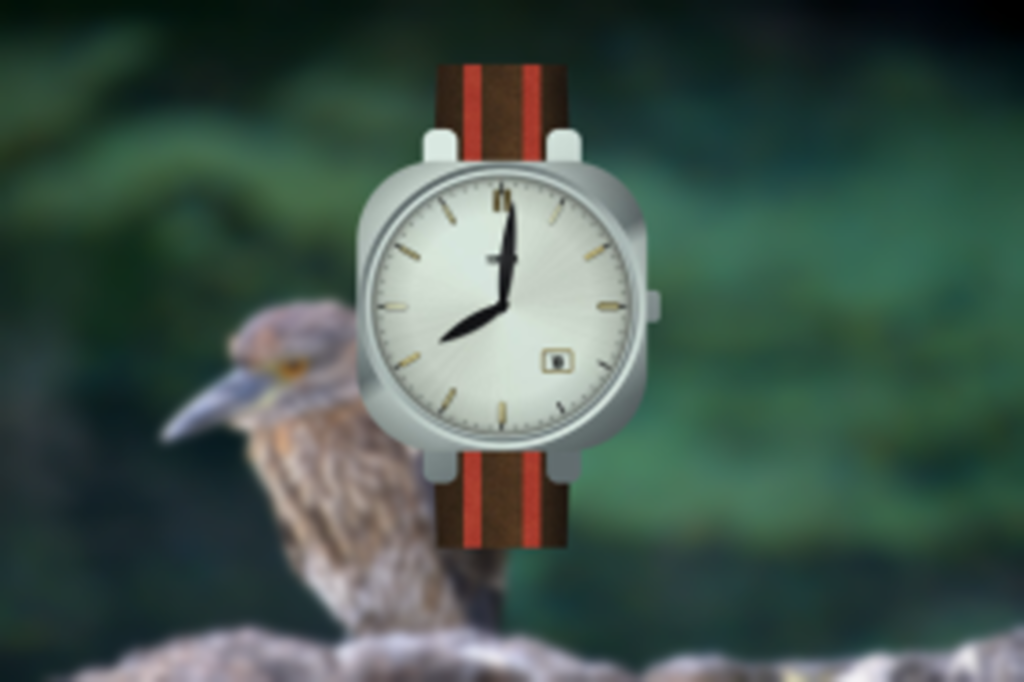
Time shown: **8:01**
